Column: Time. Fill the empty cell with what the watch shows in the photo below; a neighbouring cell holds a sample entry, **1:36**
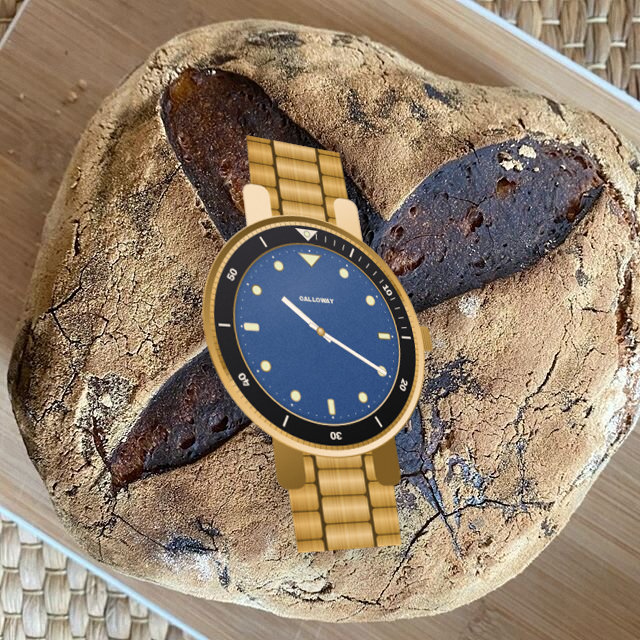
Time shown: **10:20**
